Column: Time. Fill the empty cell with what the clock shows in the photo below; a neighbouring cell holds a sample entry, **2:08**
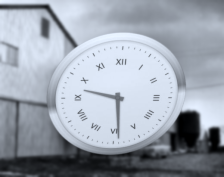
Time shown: **9:29**
